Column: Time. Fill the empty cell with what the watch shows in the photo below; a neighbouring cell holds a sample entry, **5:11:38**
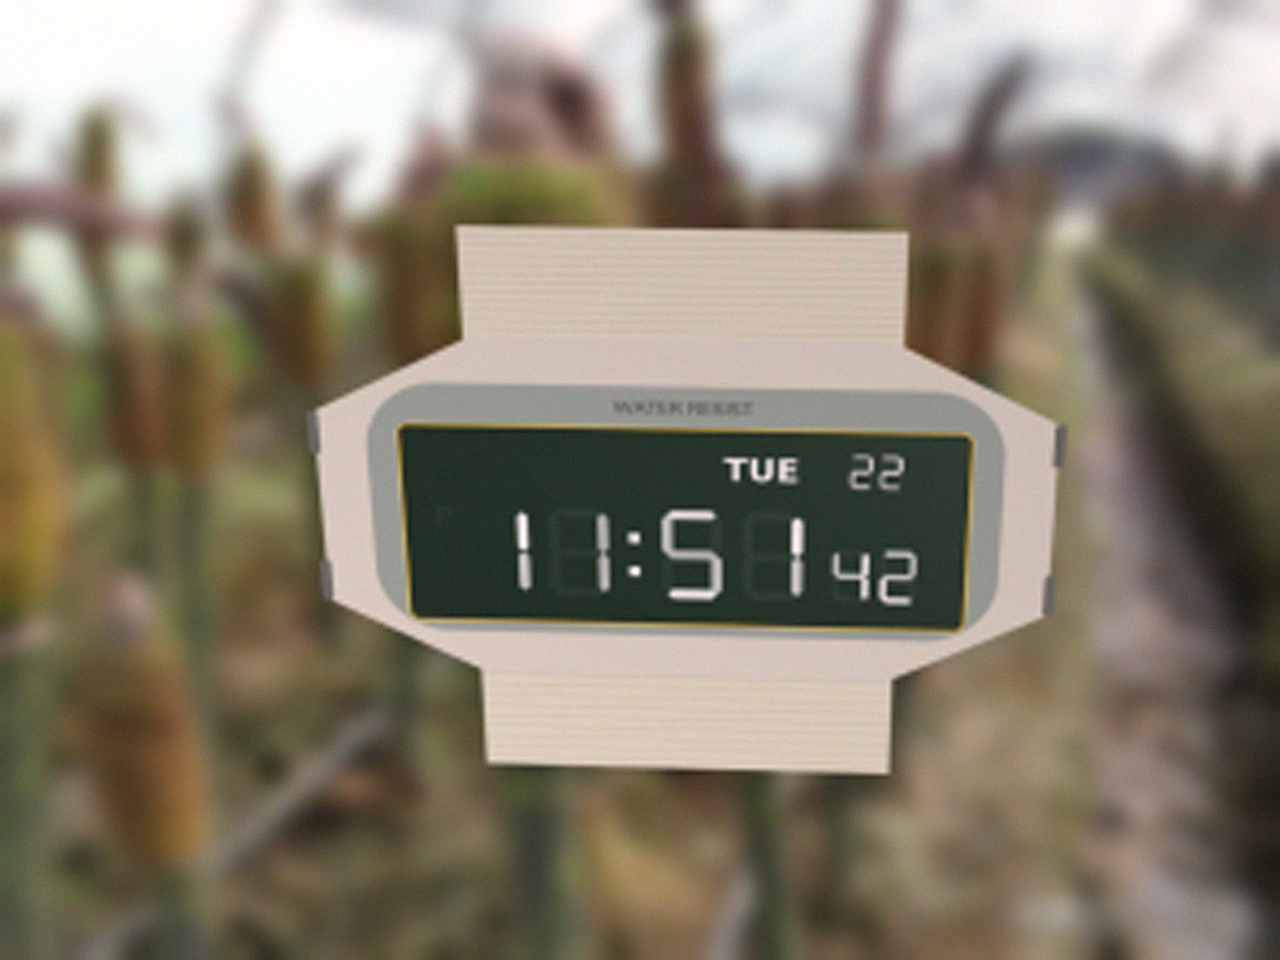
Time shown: **11:51:42**
